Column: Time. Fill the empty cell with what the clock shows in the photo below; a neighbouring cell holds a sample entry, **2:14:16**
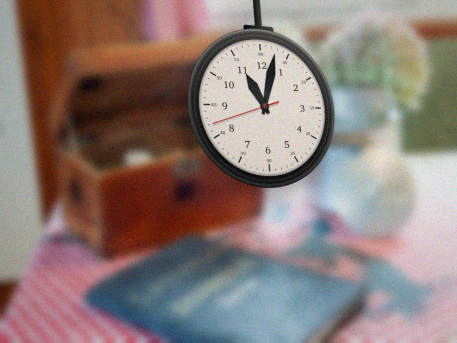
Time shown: **11:02:42**
